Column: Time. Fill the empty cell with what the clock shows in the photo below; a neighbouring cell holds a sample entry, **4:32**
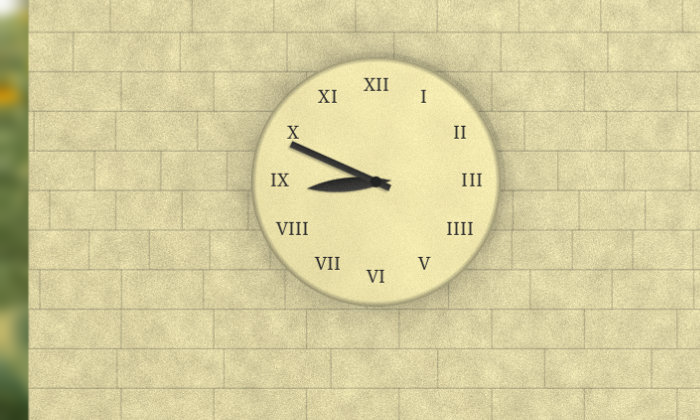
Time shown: **8:49**
